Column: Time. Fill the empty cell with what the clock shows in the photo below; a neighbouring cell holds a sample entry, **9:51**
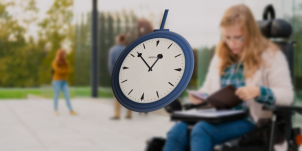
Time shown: **12:52**
